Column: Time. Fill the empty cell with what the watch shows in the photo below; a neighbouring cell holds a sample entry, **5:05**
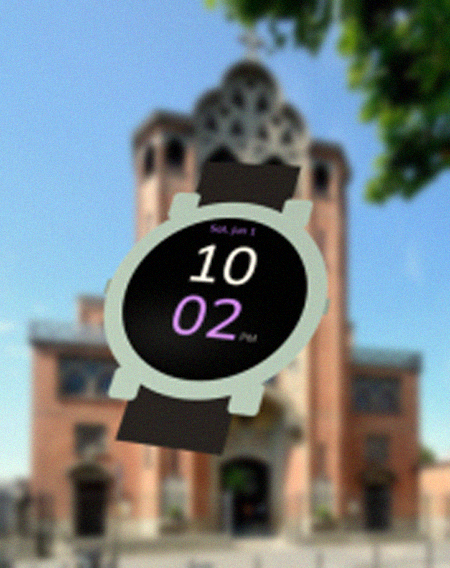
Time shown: **10:02**
